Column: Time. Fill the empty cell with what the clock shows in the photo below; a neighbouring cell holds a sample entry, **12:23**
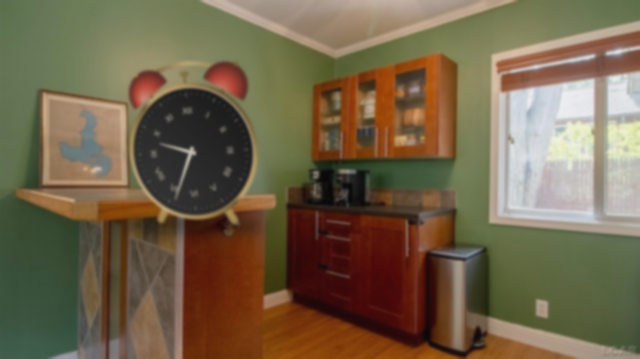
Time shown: **9:34**
